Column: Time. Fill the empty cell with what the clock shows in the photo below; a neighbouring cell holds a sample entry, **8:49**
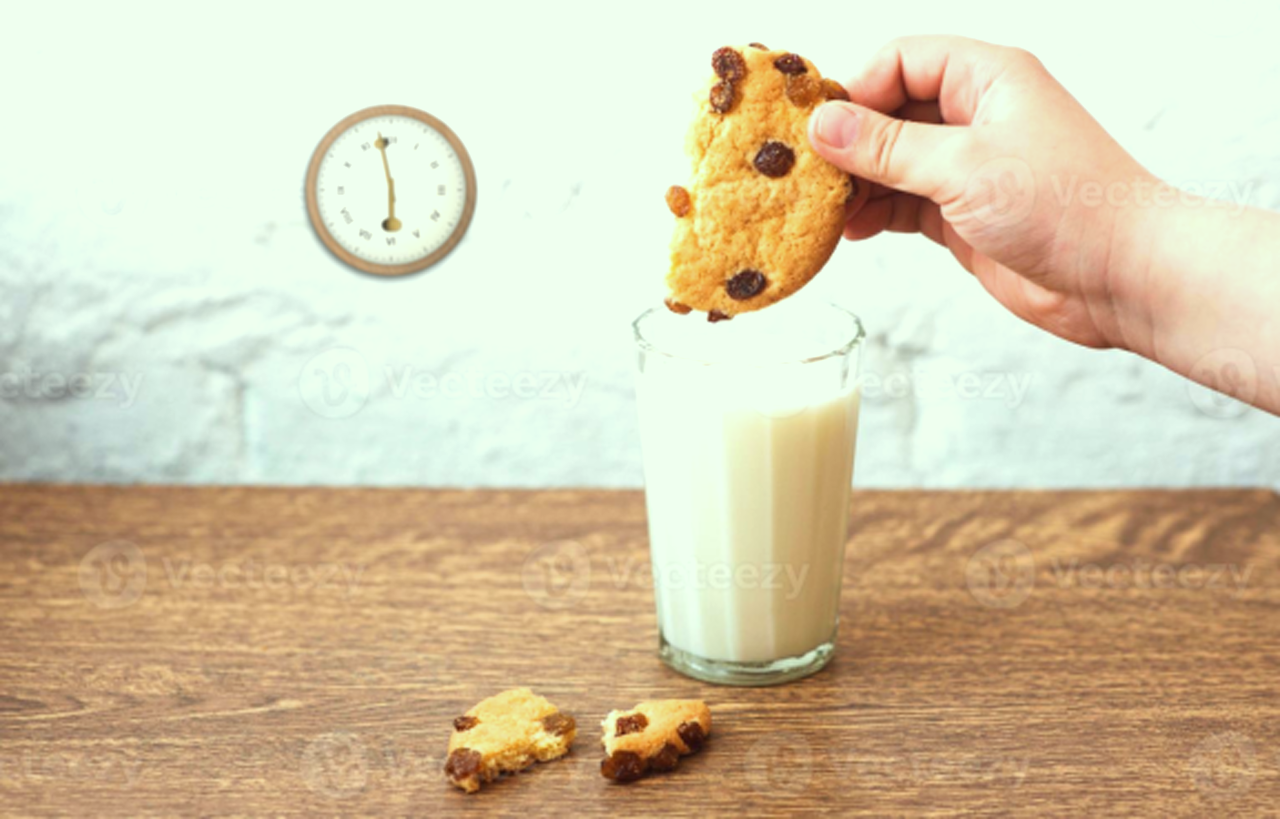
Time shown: **5:58**
